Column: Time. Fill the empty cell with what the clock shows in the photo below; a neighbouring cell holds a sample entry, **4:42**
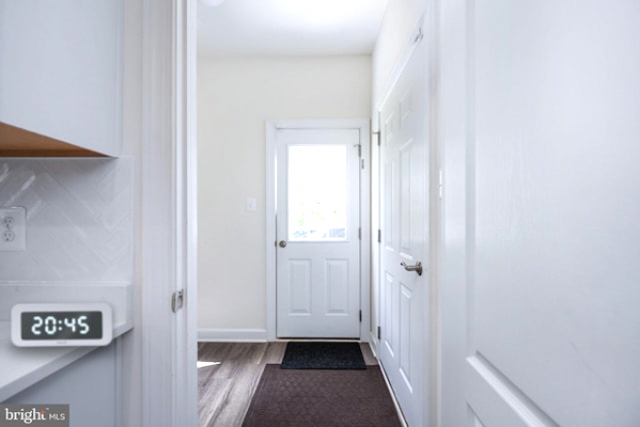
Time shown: **20:45**
